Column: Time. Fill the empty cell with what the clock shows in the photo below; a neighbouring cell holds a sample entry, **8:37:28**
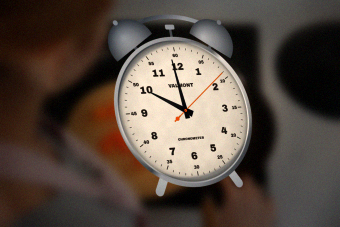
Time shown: **9:59:09**
